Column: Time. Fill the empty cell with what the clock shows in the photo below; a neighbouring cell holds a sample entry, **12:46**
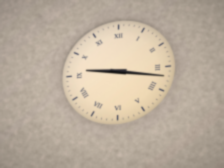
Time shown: **9:17**
